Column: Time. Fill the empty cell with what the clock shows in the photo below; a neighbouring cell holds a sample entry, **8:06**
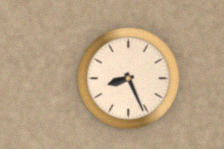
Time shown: **8:26**
